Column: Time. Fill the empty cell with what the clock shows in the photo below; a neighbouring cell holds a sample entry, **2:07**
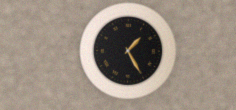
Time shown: **1:25**
